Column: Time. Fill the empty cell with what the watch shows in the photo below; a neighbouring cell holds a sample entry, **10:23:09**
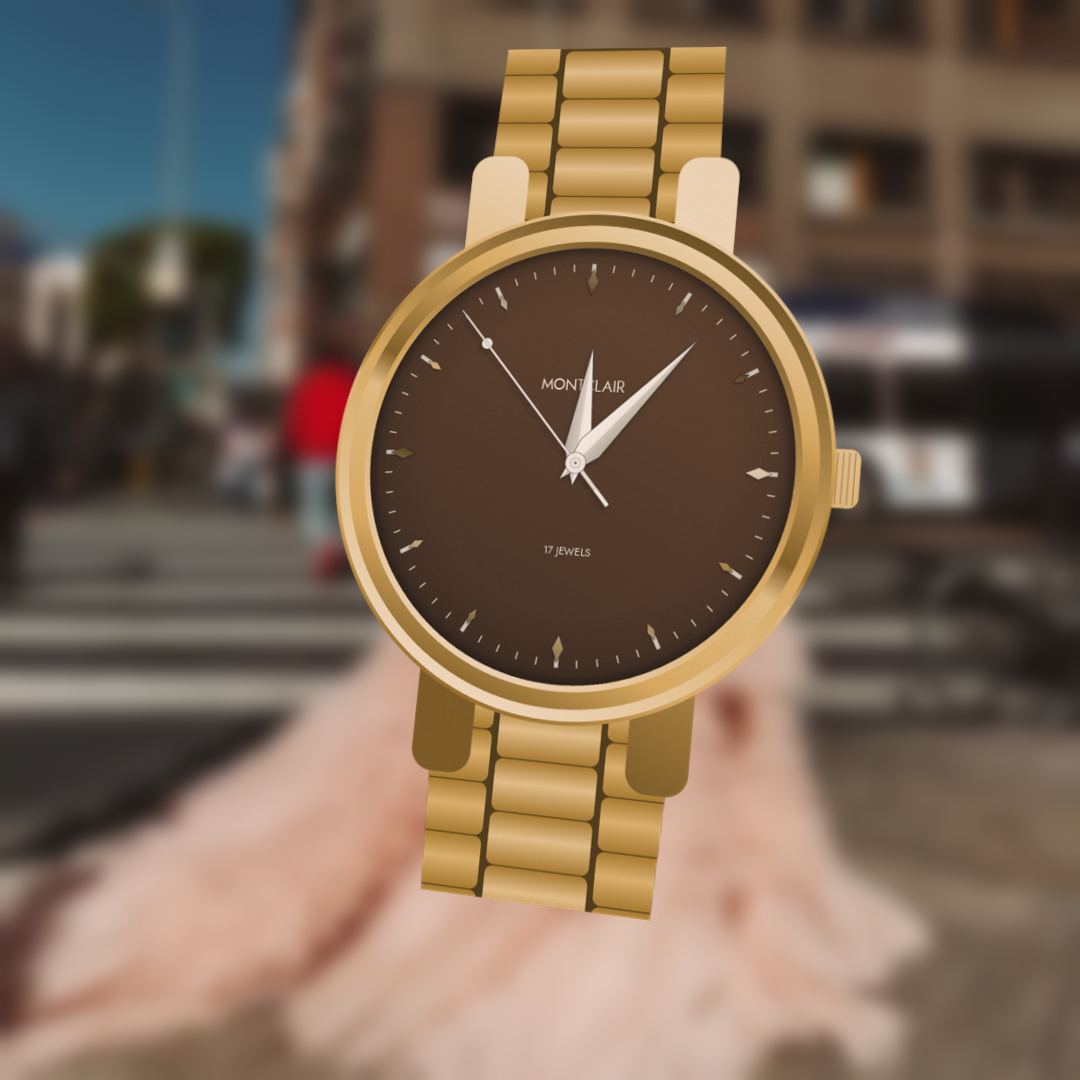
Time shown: **12:06:53**
